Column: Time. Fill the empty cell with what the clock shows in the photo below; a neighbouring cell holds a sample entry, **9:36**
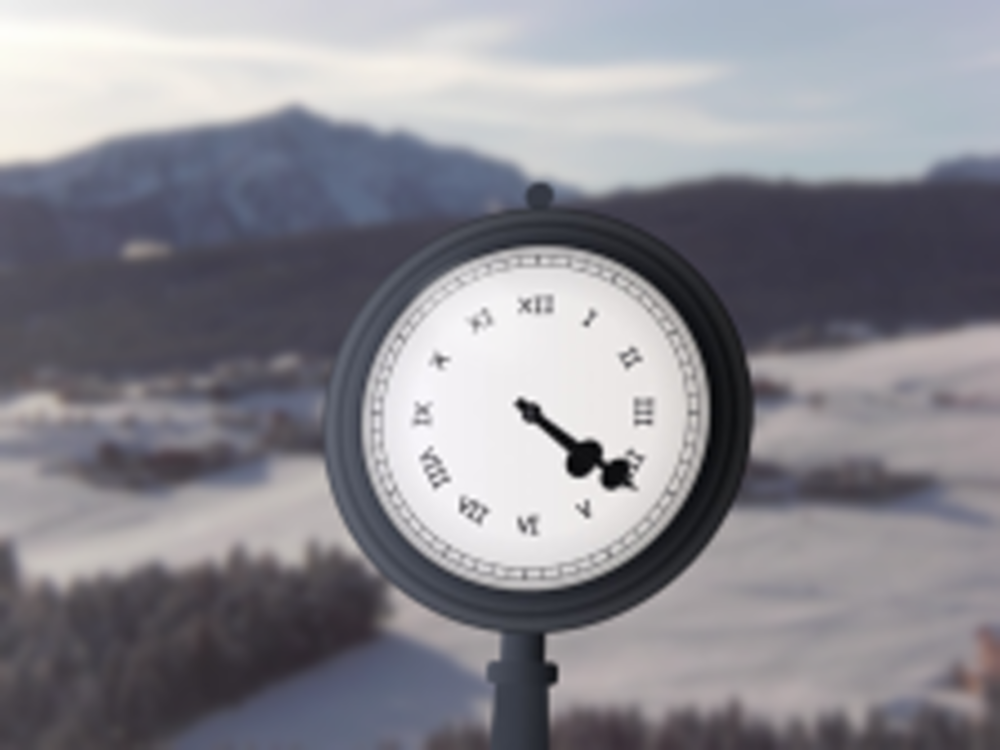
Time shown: **4:21**
